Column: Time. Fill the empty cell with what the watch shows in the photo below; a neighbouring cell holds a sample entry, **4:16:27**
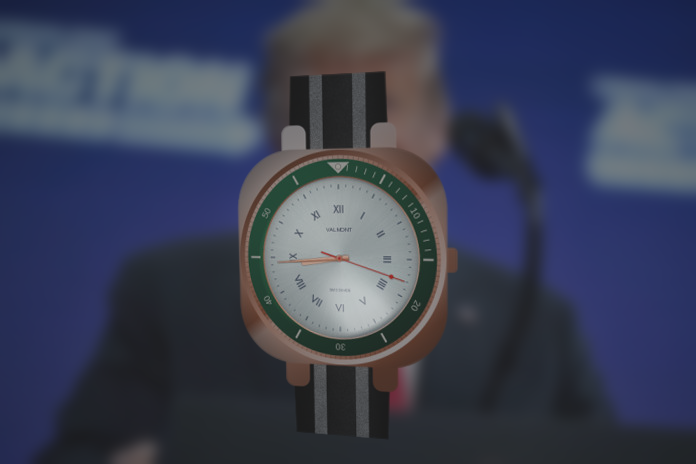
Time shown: **8:44:18**
